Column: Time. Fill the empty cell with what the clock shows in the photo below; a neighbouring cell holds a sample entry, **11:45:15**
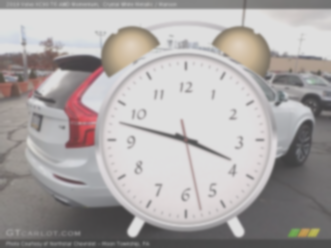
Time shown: **3:47:28**
